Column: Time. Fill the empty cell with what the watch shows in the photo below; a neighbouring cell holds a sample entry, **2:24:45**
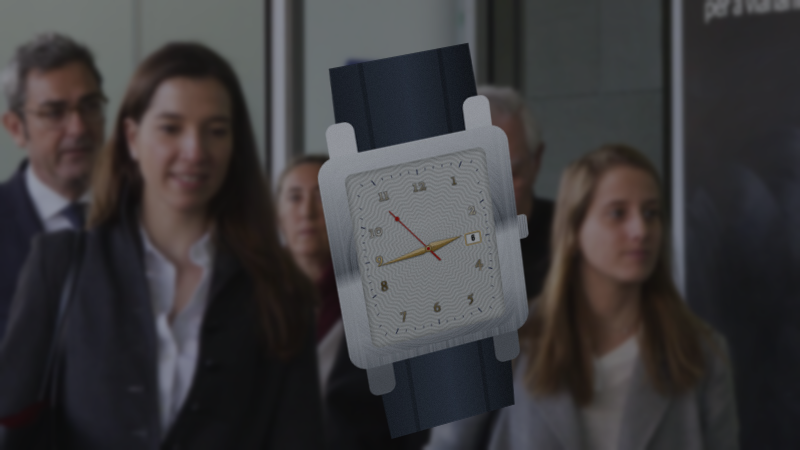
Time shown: **2:43:54**
